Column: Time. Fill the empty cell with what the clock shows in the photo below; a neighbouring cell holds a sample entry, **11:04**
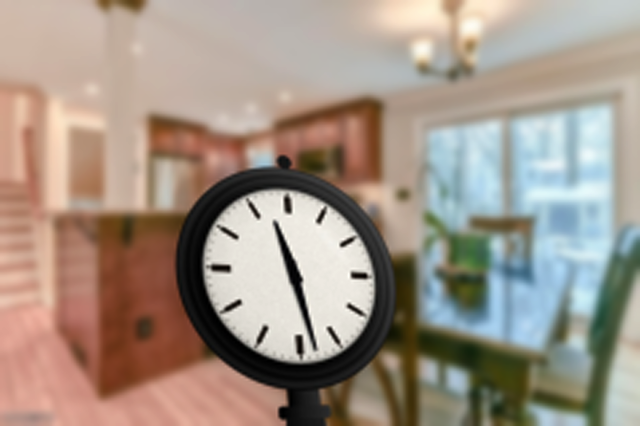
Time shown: **11:28**
